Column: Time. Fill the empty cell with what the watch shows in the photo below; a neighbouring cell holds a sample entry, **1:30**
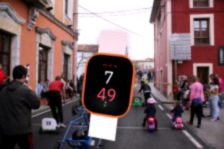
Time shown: **7:49**
